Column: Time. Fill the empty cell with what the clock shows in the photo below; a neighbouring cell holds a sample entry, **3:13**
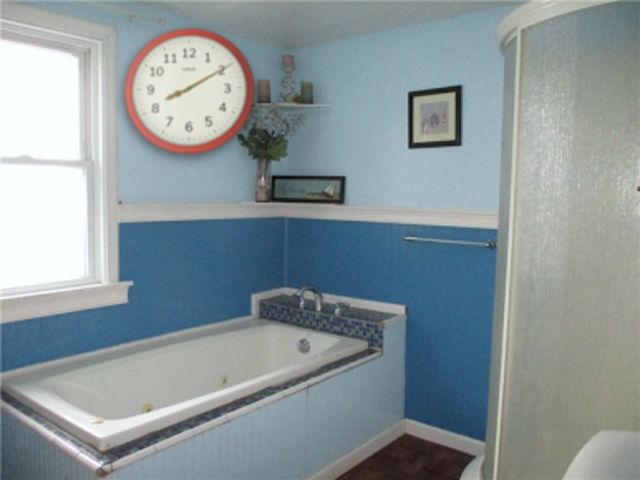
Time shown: **8:10**
